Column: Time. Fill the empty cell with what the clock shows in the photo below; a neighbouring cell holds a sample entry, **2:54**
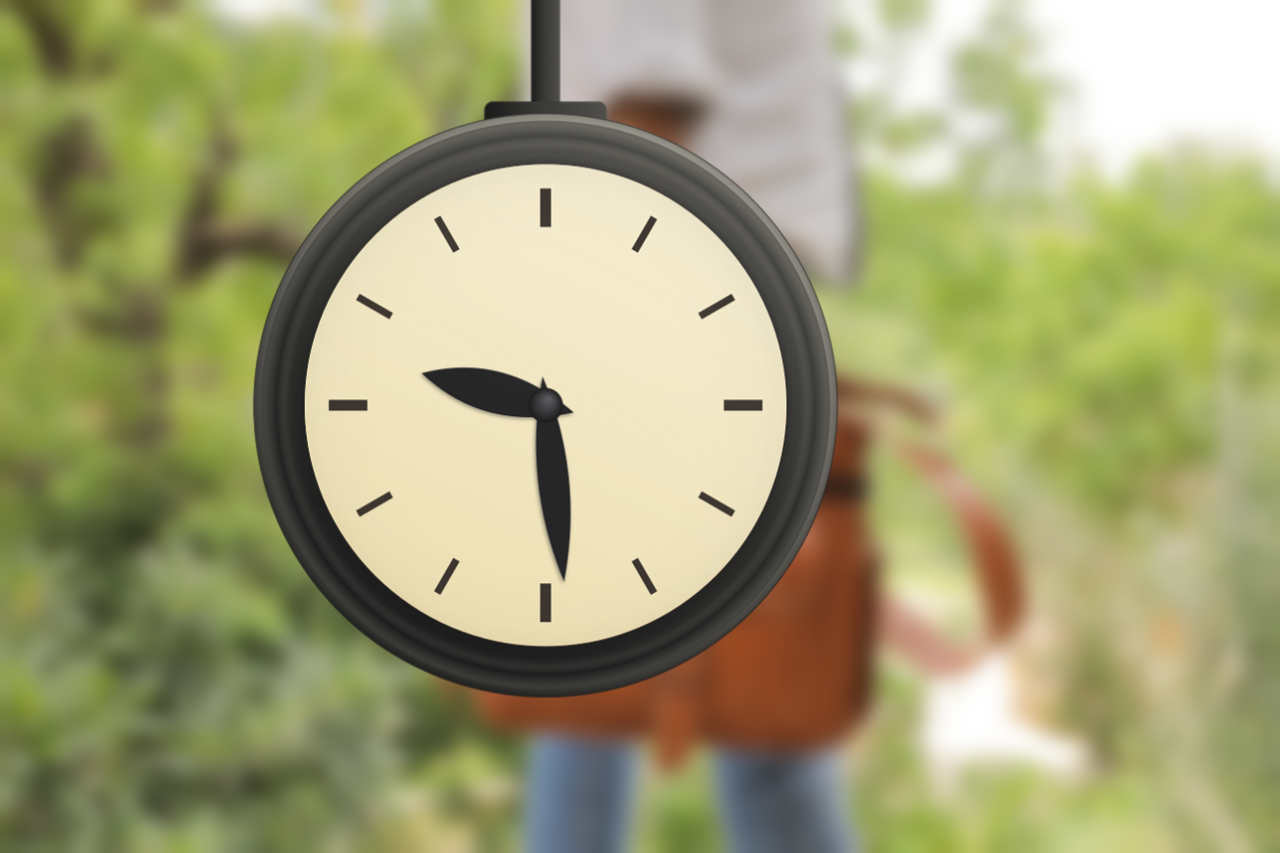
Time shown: **9:29**
